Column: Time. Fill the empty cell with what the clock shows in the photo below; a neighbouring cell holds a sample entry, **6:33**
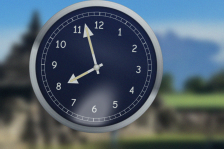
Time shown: **7:57**
